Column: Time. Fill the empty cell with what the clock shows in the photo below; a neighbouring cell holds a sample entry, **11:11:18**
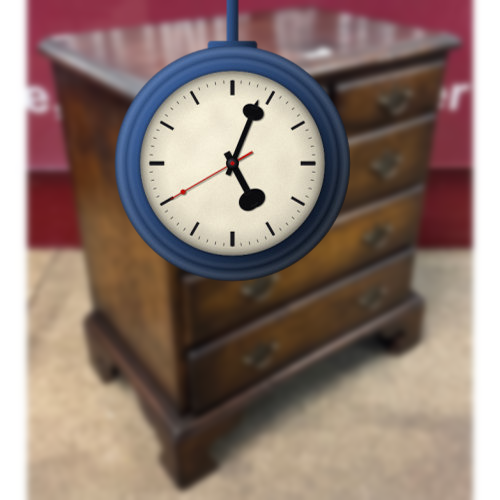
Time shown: **5:03:40**
